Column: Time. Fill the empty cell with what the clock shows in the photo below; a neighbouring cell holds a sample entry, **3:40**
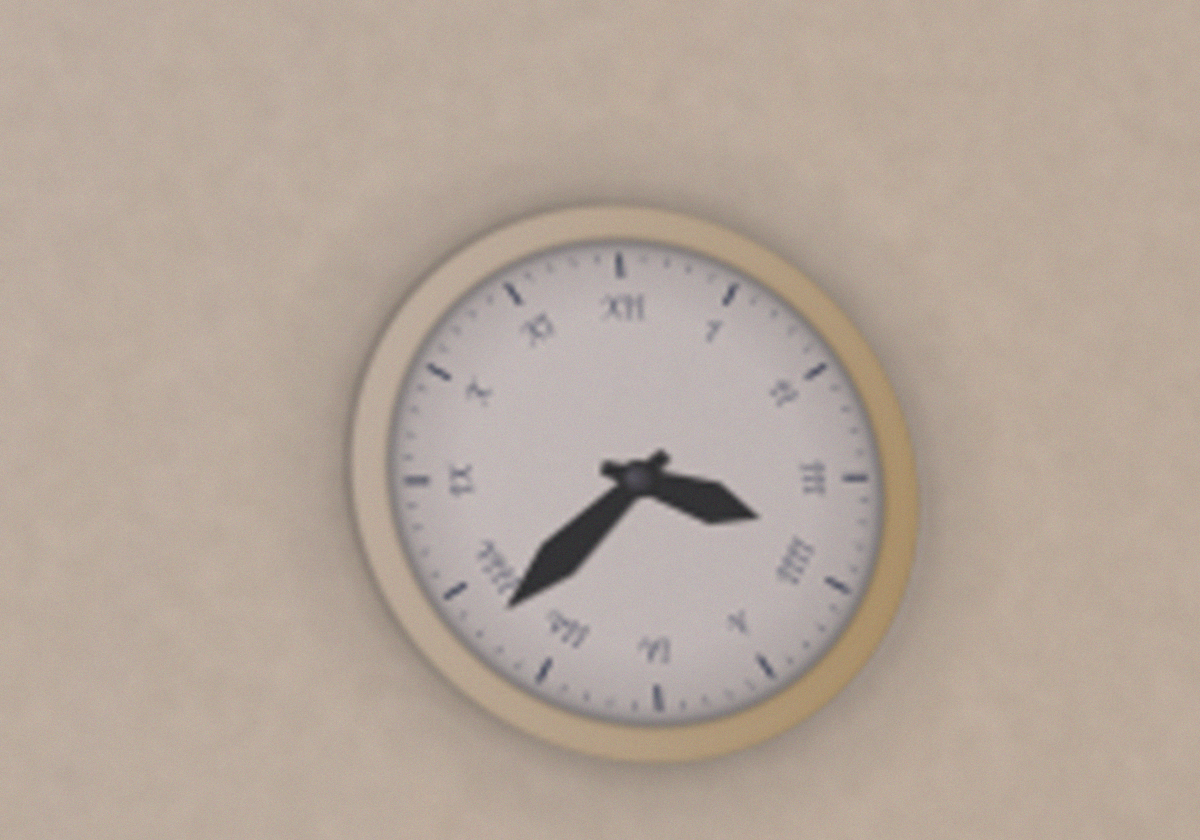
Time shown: **3:38**
